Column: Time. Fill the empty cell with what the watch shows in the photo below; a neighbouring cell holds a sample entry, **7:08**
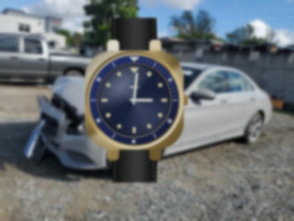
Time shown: **3:01**
